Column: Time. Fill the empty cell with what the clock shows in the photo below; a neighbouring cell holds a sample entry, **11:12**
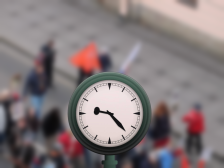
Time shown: **9:23**
